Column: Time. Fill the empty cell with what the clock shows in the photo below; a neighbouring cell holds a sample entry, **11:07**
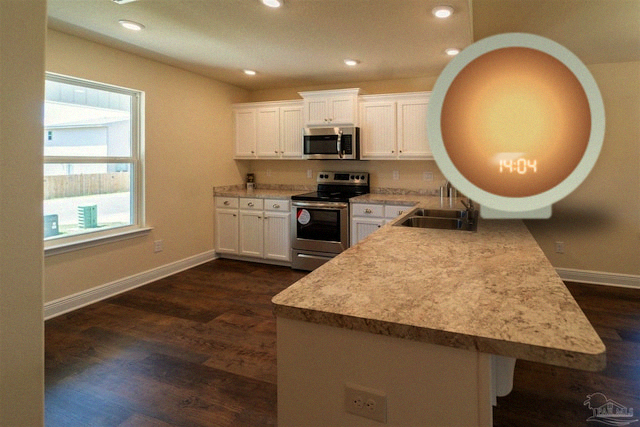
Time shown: **14:04**
